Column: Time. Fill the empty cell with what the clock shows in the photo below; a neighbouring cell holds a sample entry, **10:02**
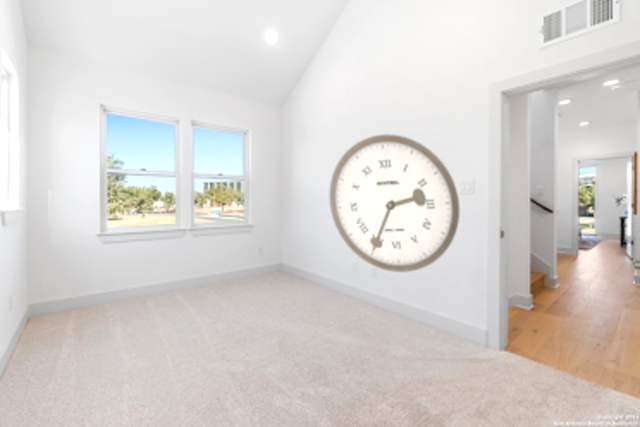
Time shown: **2:35**
